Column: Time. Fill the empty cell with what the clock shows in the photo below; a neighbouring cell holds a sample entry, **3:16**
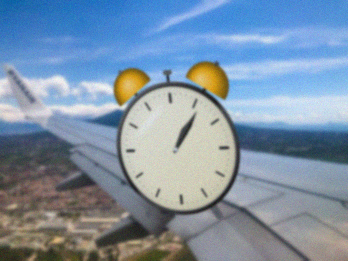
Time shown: **1:06**
